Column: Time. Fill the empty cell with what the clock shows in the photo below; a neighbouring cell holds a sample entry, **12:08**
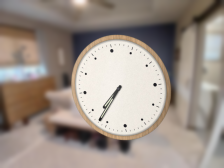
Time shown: **7:37**
